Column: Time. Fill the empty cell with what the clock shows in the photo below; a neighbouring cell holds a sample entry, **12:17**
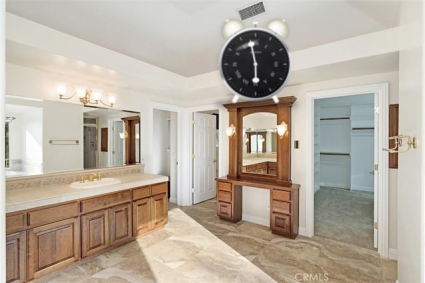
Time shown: **5:58**
